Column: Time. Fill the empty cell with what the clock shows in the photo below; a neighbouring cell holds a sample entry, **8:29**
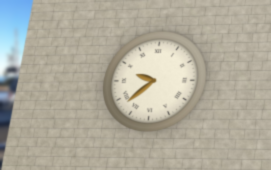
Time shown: **9:38**
